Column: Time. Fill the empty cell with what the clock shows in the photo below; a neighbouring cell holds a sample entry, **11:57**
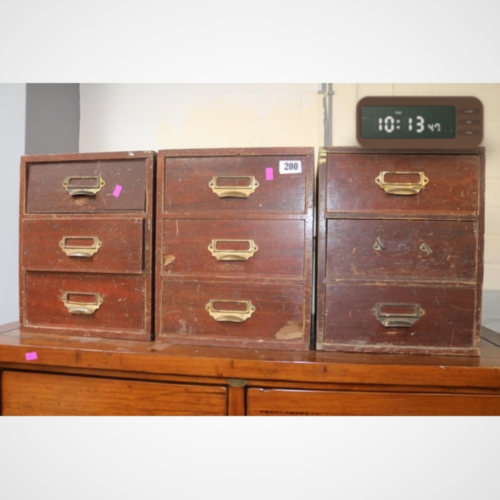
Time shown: **10:13**
